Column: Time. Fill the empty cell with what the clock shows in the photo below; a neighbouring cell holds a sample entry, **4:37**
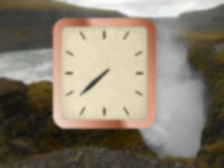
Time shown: **7:38**
